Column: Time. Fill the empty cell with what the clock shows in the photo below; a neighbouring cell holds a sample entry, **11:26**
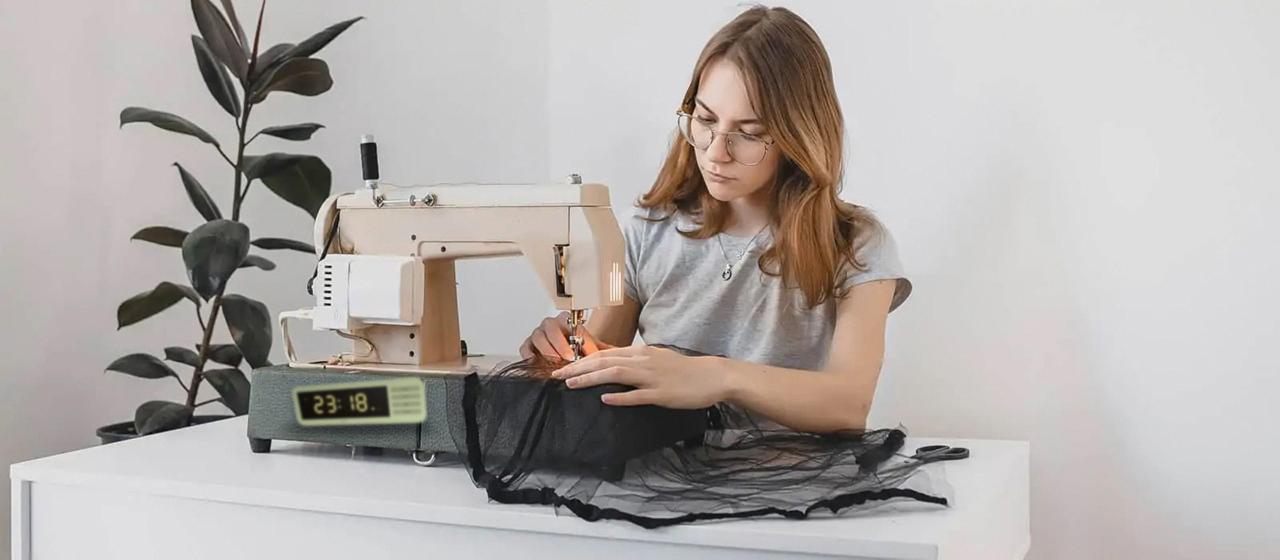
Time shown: **23:18**
